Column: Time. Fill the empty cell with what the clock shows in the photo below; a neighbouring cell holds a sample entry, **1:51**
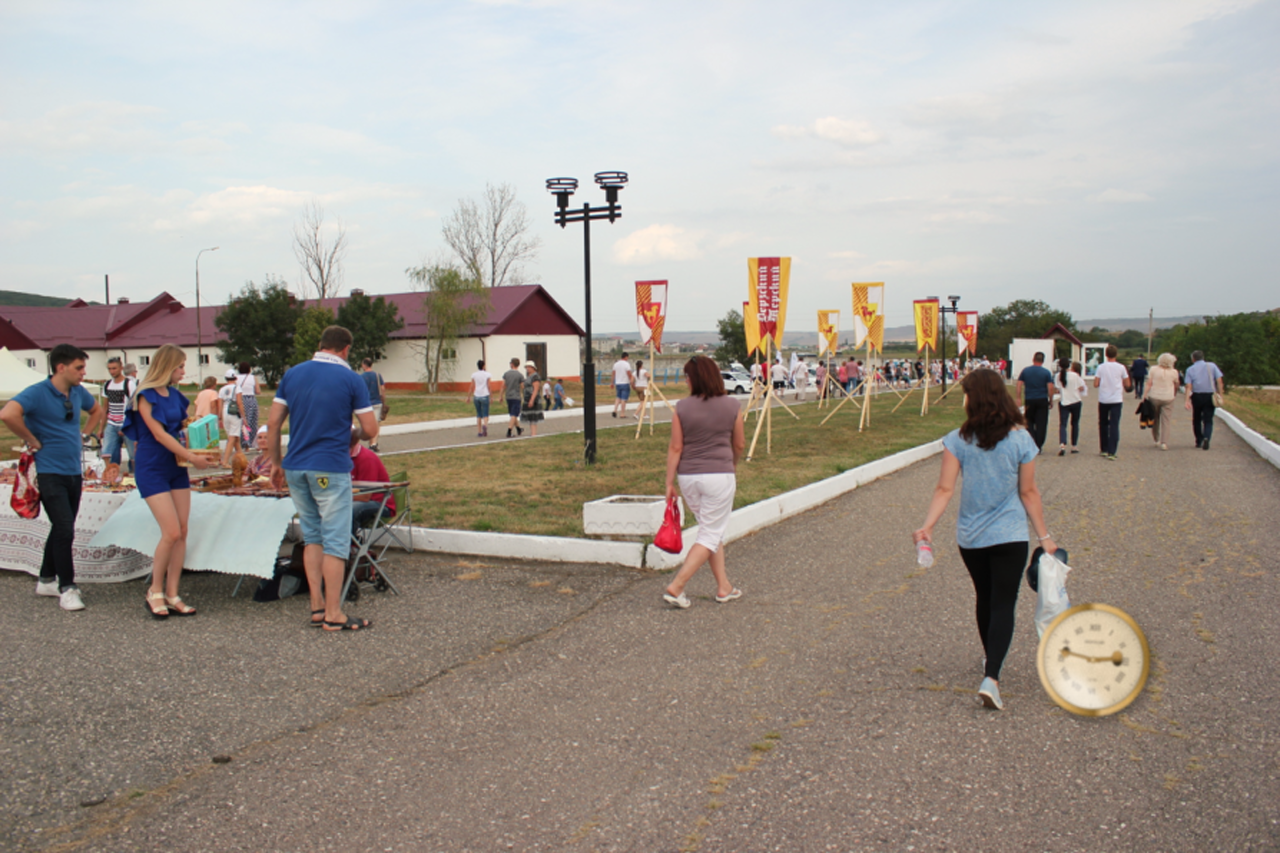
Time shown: **2:47**
